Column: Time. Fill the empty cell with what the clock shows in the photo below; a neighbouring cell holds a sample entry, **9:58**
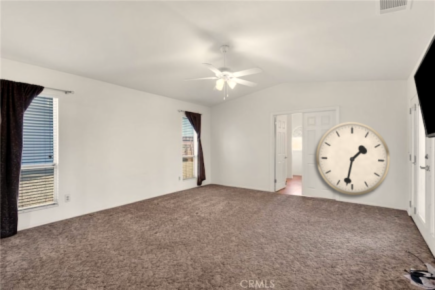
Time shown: **1:32**
